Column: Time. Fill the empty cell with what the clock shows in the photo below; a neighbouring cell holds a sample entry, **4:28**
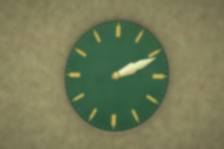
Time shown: **2:11**
